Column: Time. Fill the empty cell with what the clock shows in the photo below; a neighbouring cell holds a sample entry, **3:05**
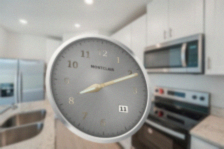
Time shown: **8:11**
